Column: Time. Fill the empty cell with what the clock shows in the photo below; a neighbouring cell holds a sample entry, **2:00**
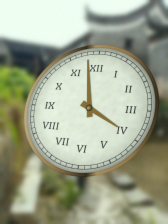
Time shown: **3:58**
